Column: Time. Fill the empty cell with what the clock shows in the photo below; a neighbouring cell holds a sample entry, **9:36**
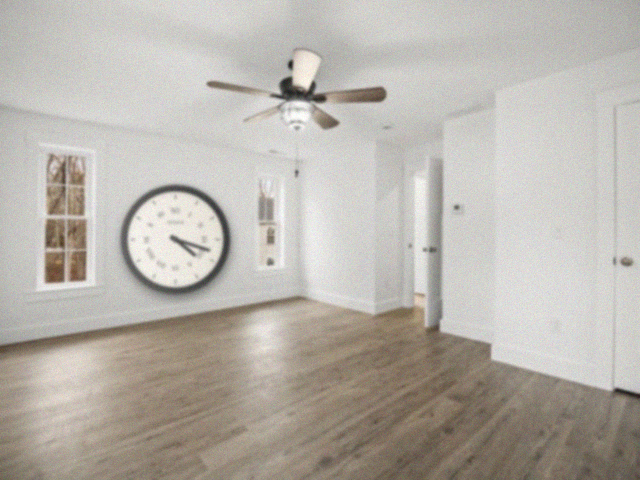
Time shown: **4:18**
